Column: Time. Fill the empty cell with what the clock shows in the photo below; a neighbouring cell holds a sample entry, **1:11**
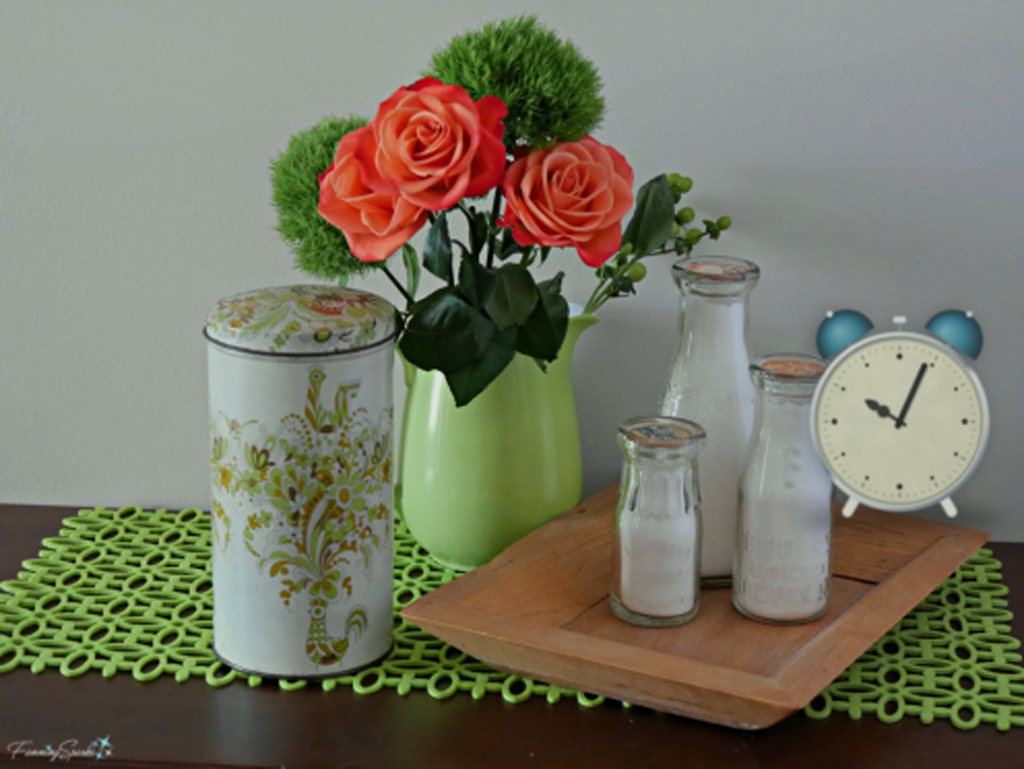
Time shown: **10:04**
